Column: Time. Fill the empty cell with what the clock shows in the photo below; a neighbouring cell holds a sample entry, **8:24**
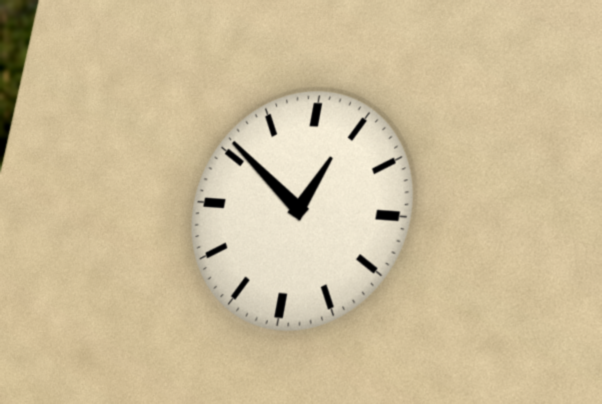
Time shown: **12:51**
